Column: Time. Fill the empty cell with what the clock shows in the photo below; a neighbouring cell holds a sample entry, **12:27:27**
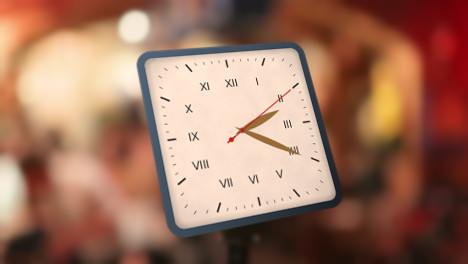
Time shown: **2:20:10**
